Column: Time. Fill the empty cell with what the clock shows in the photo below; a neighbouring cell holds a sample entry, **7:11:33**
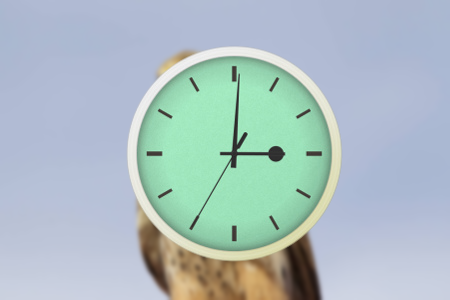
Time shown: **3:00:35**
